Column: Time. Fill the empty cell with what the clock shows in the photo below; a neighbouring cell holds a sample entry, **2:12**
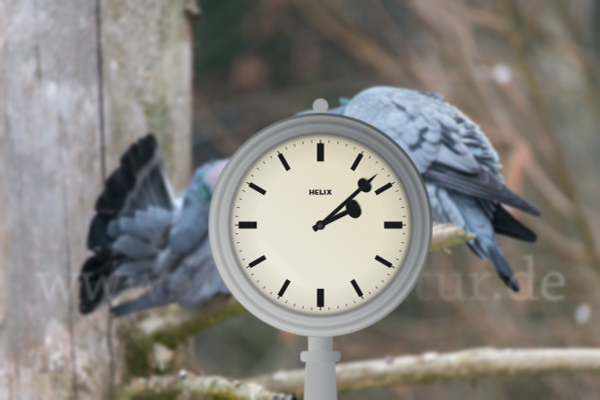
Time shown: **2:08**
